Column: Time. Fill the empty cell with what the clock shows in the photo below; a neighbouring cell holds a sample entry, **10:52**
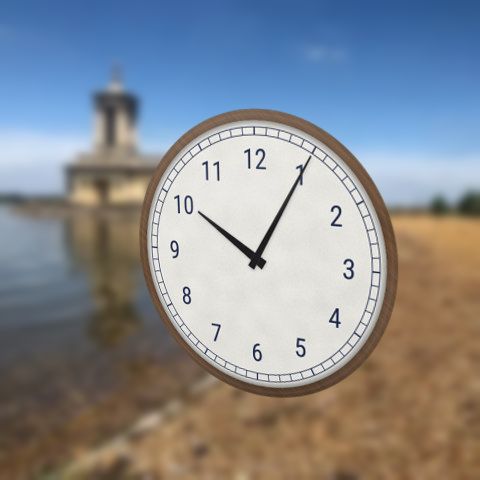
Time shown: **10:05**
